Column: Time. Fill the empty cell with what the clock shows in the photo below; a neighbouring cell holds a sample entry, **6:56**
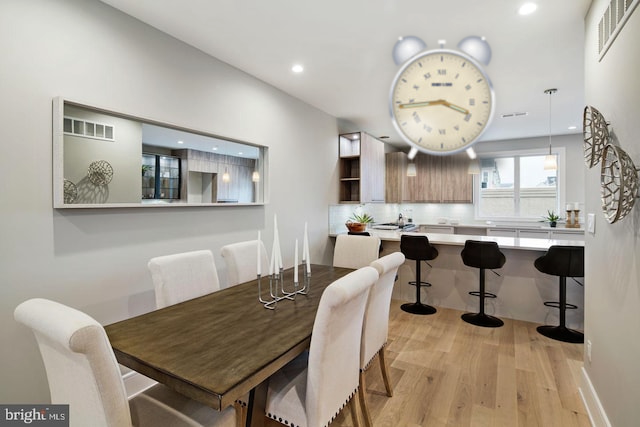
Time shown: **3:44**
